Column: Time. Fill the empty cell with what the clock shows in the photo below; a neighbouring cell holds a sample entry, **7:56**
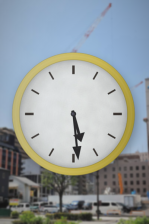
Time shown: **5:29**
